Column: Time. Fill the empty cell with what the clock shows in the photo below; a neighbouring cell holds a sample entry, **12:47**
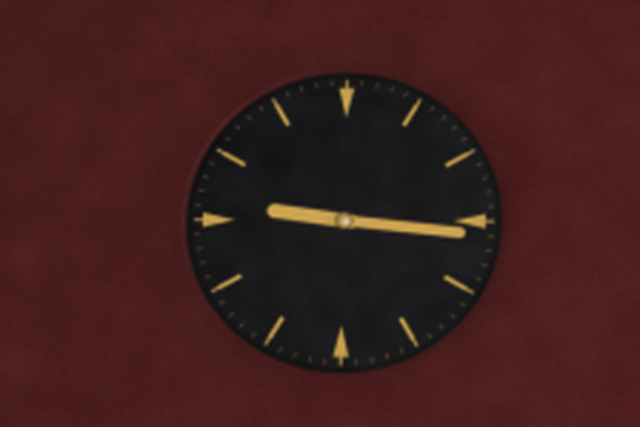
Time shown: **9:16**
